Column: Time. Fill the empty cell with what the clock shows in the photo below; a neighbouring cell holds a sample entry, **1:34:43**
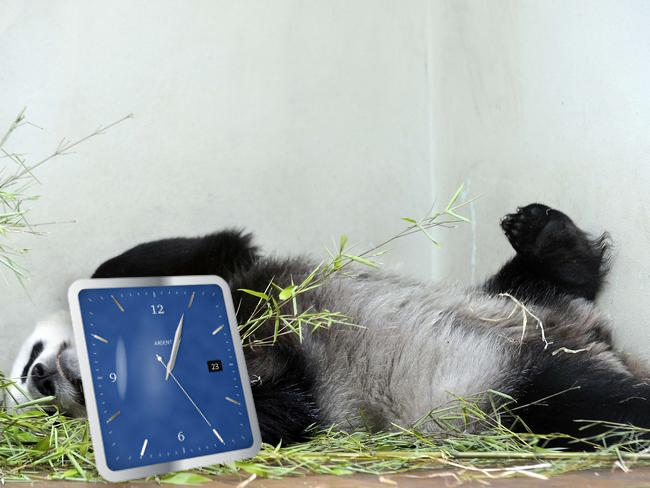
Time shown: **1:04:25**
